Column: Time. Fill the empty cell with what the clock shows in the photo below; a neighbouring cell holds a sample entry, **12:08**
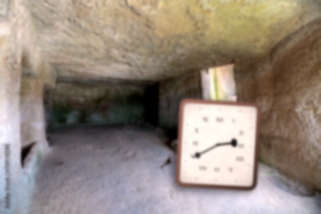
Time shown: **2:40**
